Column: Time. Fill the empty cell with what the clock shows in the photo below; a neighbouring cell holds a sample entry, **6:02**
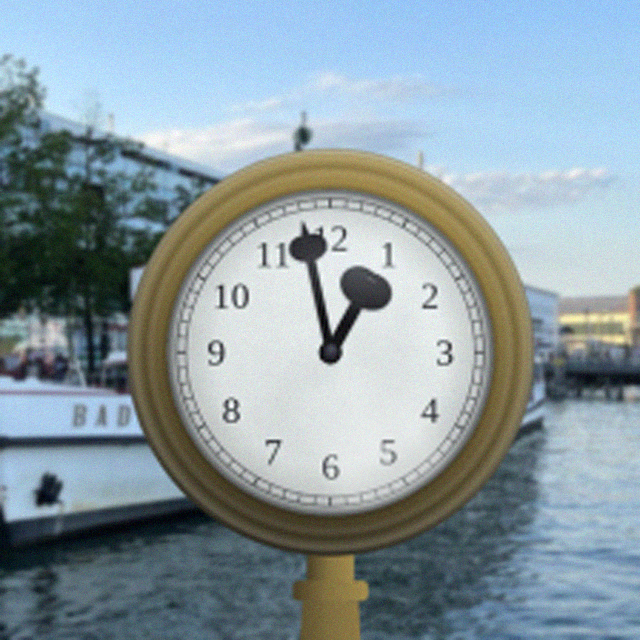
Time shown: **12:58**
